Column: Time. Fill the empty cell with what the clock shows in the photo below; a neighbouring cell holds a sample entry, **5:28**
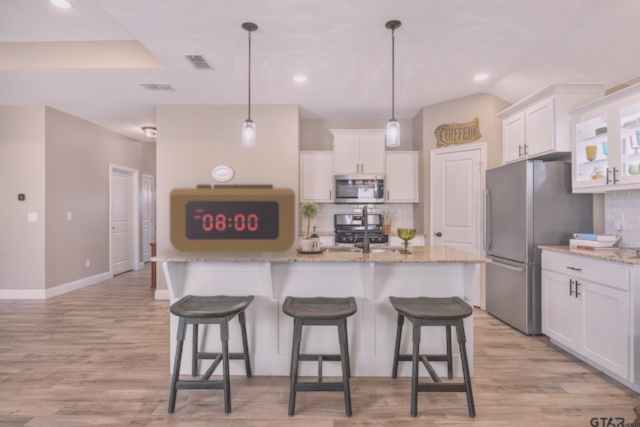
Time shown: **8:00**
